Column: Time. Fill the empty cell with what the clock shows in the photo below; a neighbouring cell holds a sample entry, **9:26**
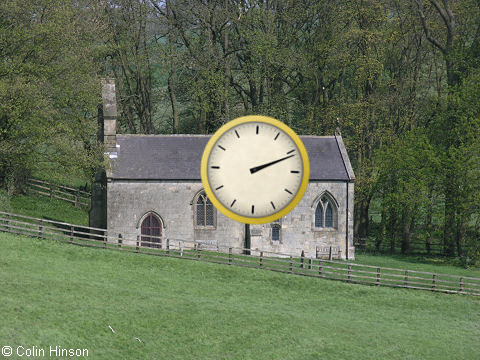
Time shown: **2:11**
